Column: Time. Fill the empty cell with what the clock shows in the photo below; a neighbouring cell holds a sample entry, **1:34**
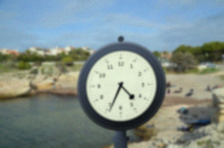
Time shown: **4:34**
